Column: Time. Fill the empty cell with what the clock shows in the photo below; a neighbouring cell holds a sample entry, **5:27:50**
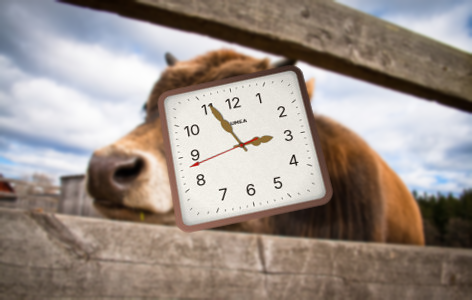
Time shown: **2:55:43**
